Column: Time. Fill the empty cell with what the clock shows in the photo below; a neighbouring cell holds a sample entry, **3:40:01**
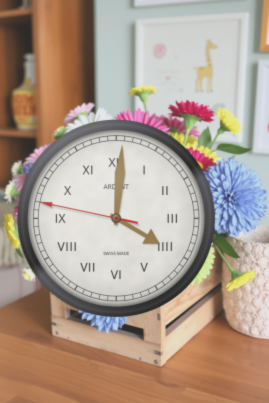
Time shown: **4:00:47**
